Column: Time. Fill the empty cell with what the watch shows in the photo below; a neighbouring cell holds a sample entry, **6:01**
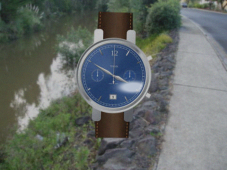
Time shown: **3:50**
